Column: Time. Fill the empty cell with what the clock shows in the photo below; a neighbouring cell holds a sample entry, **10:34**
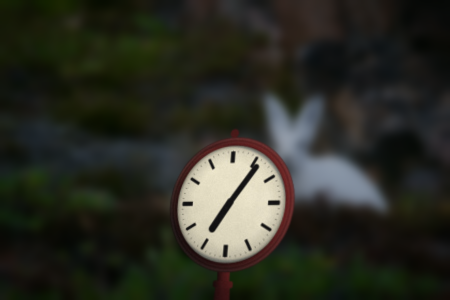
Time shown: **7:06**
